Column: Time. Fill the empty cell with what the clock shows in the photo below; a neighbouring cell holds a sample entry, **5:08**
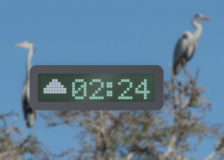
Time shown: **2:24**
